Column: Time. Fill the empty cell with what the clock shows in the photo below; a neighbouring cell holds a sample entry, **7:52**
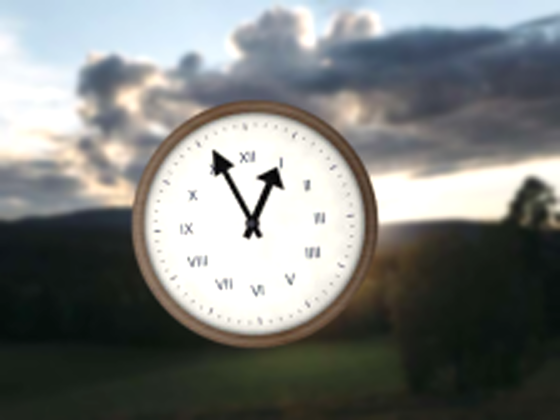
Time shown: **12:56**
